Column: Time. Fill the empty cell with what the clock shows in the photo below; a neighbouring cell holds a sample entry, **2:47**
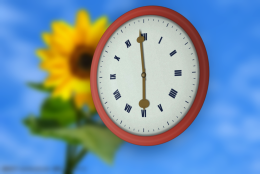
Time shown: **5:59**
